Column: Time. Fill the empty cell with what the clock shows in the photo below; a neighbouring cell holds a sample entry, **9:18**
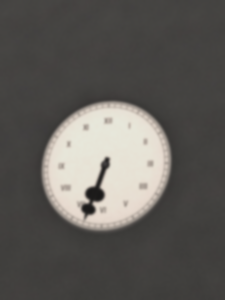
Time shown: **6:33**
